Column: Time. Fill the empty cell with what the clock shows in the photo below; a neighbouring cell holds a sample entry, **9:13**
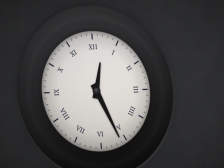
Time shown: **12:26**
